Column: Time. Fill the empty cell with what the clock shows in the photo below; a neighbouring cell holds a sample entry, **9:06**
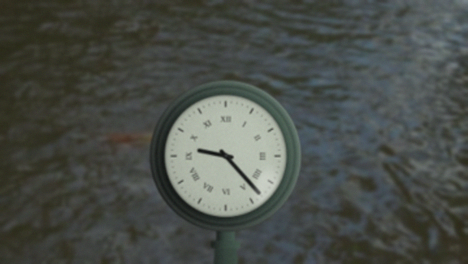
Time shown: **9:23**
